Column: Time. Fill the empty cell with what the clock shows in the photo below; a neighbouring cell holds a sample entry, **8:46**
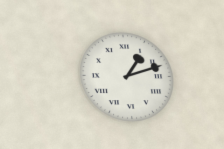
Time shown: **1:12**
